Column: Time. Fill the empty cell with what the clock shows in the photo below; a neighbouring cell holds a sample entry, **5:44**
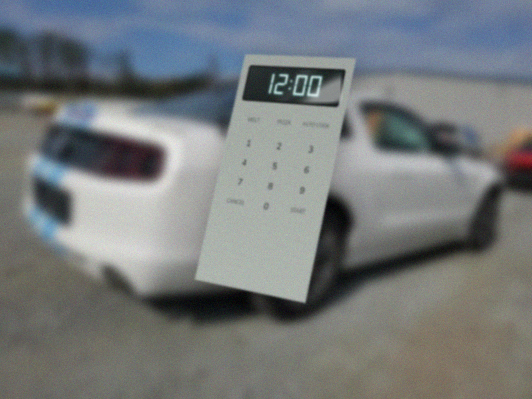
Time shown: **12:00**
